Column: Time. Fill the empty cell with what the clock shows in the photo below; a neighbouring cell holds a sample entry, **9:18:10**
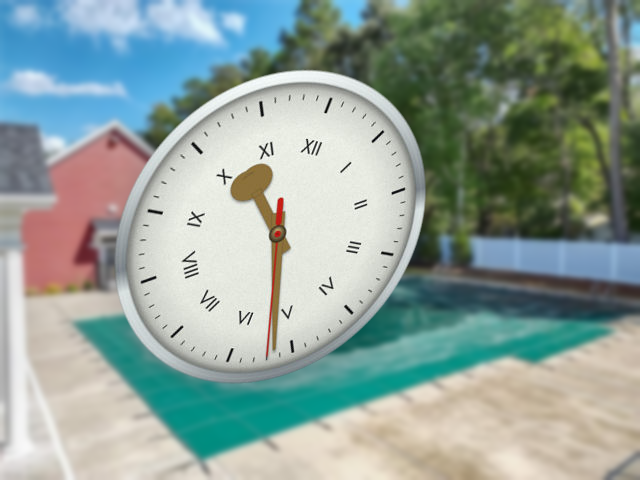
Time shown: **10:26:27**
